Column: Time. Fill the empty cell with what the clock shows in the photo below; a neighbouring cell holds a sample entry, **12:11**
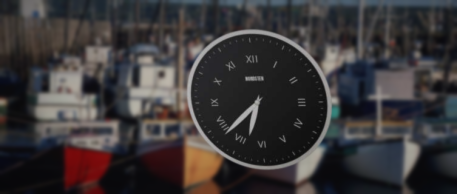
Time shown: **6:38**
